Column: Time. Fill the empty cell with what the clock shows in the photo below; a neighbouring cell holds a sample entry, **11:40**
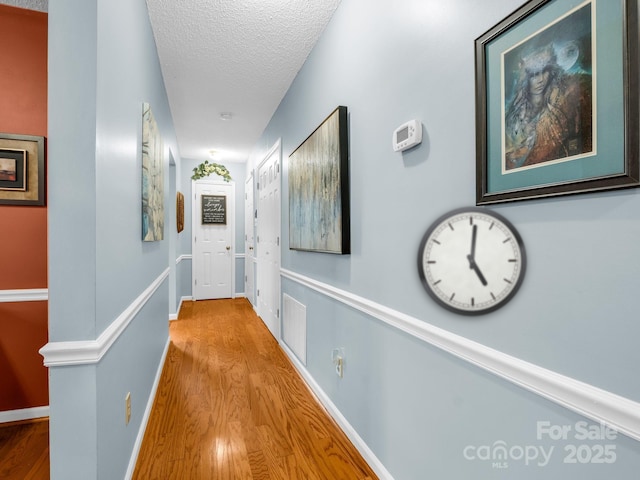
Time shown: **5:01**
